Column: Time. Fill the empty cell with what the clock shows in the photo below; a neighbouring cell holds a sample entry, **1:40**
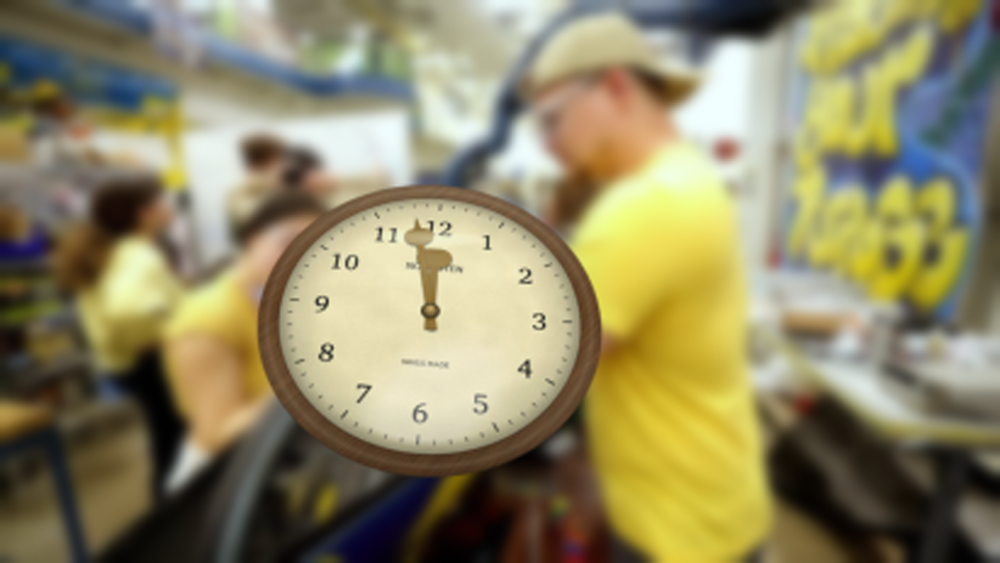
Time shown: **11:58**
